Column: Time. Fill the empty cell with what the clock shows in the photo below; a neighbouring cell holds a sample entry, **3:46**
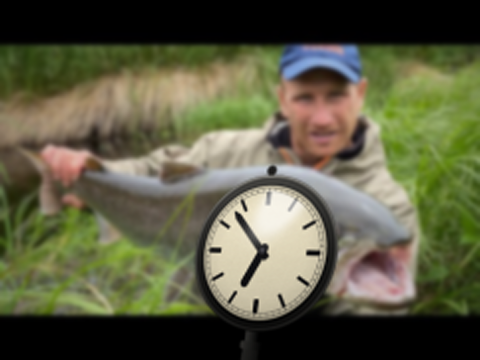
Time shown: **6:53**
